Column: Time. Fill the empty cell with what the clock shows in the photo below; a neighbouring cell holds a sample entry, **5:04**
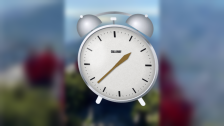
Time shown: **1:38**
